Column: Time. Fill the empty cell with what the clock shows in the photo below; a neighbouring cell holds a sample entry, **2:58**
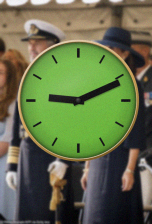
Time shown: **9:11**
